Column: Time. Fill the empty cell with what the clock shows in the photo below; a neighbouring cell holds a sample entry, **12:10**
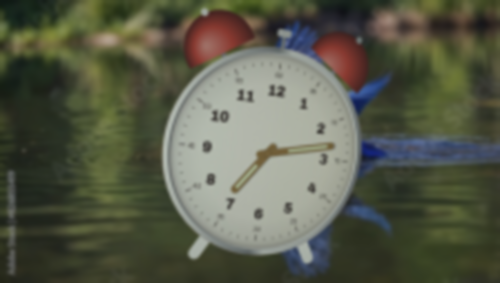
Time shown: **7:13**
